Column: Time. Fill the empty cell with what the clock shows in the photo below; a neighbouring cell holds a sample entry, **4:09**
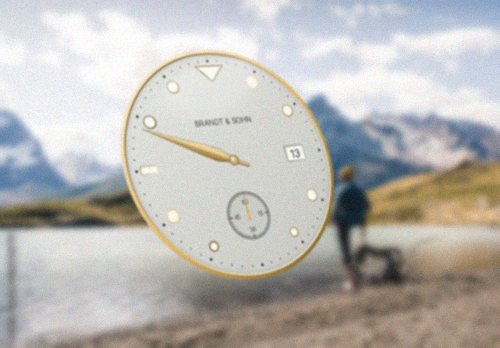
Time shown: **9:49**
